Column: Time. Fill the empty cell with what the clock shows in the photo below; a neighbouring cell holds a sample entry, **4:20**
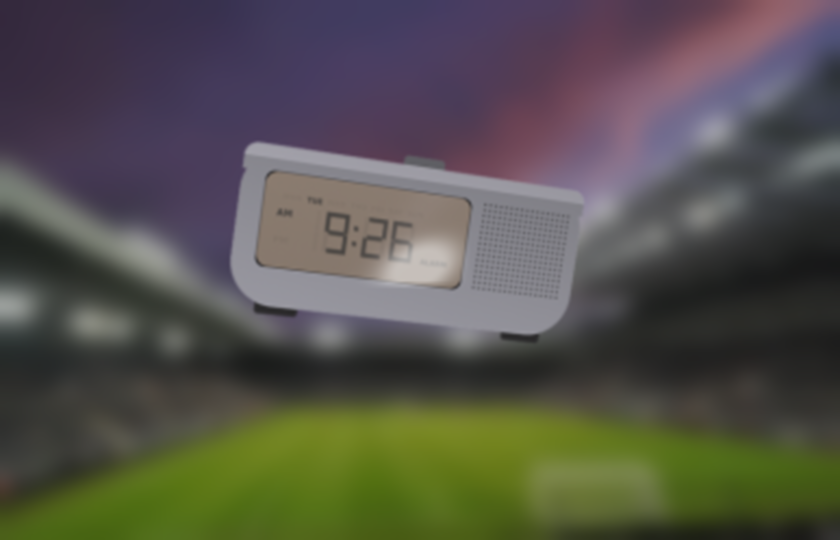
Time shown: **9:26**
